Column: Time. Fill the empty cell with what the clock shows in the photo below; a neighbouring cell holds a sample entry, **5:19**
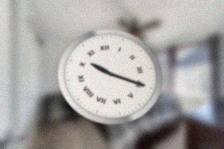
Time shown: **10:20**
